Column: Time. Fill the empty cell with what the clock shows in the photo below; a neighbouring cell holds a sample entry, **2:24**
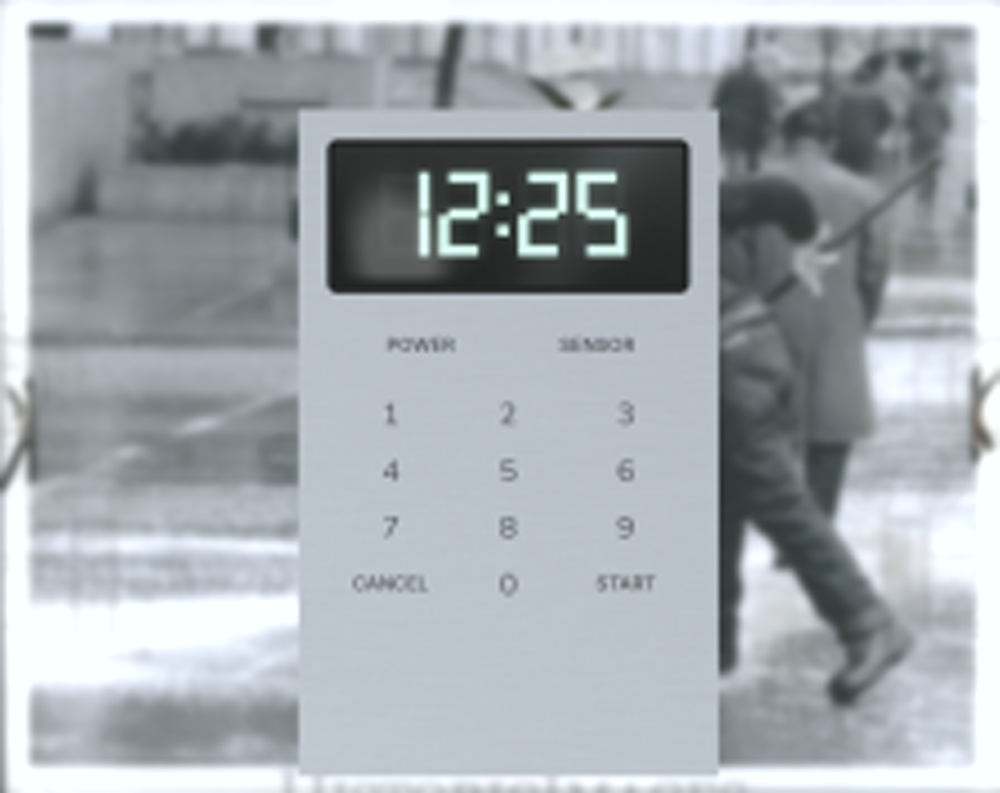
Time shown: **12:25**
